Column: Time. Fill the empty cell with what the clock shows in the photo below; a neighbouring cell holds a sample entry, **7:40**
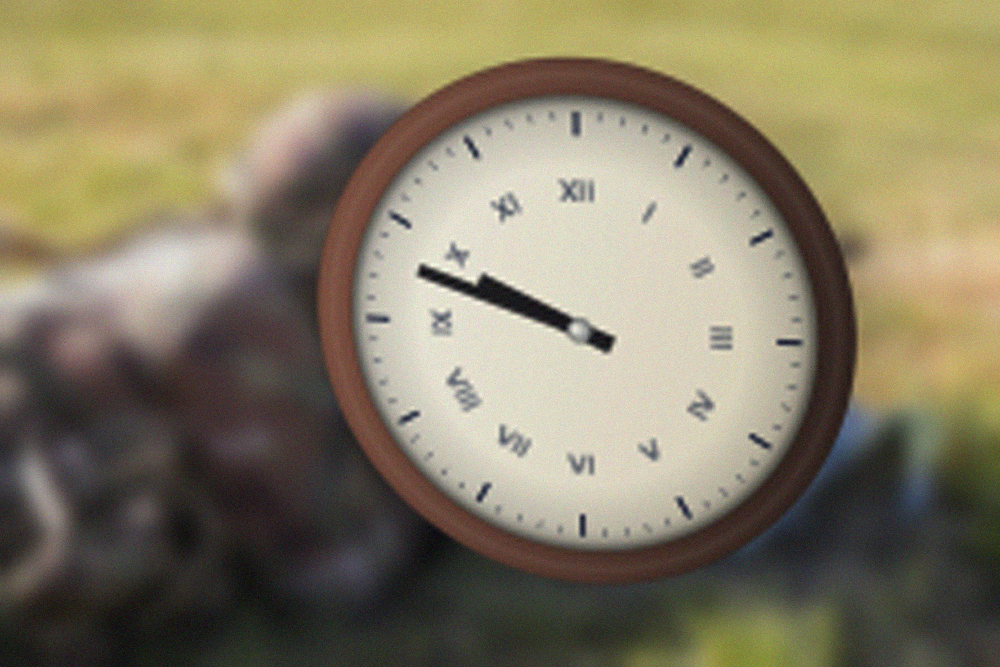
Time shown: **9:48**
